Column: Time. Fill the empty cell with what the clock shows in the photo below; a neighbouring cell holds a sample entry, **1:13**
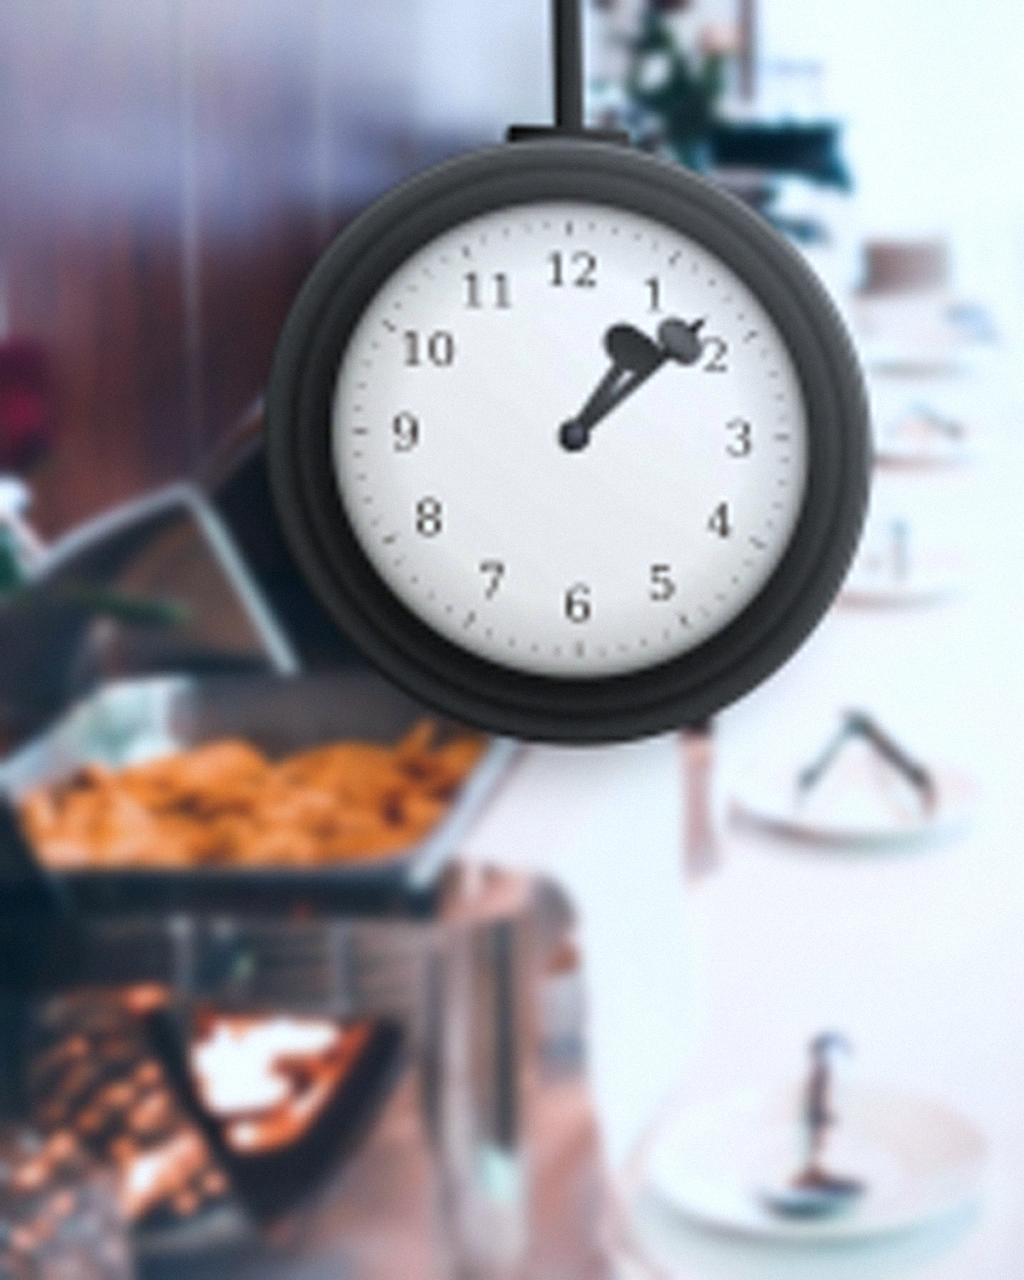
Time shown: **1:08**
